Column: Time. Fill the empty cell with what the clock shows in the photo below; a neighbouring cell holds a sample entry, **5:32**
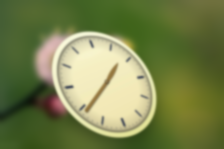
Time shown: **1:39**
